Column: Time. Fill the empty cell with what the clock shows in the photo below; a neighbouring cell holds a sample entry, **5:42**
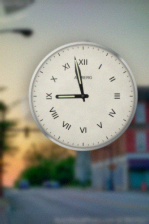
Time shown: **8:58**
